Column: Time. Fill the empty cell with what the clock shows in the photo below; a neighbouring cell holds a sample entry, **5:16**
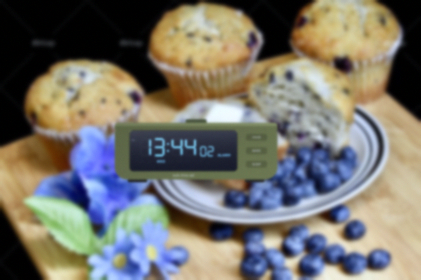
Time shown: **13:44**
